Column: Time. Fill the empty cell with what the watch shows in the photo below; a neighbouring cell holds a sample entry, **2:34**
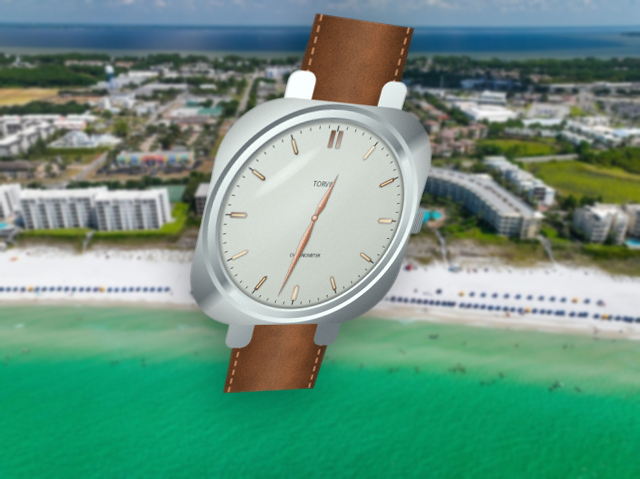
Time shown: **12:32**
